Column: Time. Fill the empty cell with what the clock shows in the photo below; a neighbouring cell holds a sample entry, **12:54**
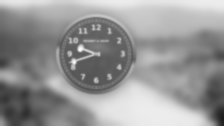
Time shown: **9:42**
